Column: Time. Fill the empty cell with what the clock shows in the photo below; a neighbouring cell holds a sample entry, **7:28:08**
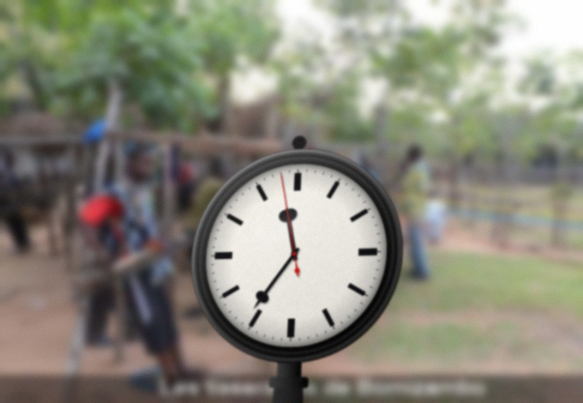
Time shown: **11:35:58**
